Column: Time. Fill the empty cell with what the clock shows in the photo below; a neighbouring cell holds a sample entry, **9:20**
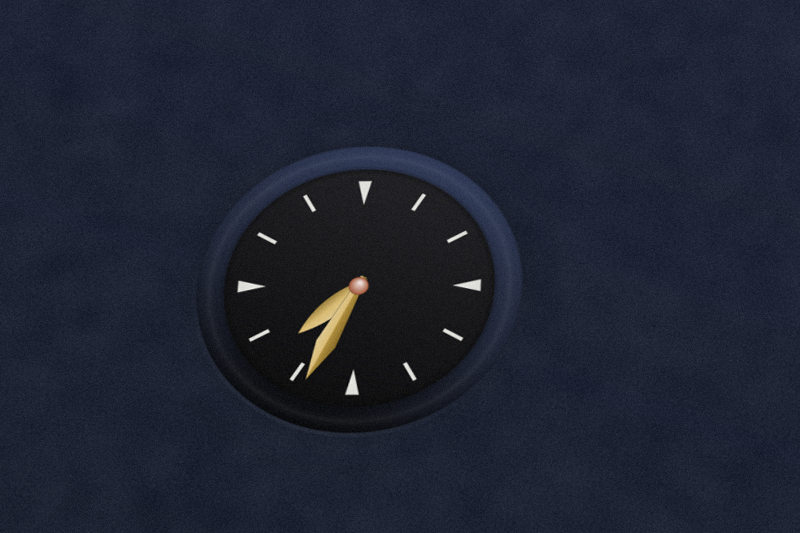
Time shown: **7:34**
